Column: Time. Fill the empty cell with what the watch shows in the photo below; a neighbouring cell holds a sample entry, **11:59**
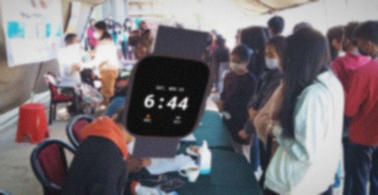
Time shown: **6:44**
